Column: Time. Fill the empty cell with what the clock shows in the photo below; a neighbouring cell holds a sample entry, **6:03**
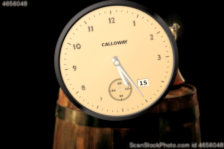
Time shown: **5:25**
